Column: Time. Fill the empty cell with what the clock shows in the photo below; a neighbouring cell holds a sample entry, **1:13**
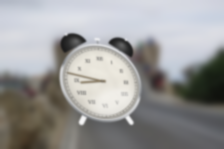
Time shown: **8:47**
